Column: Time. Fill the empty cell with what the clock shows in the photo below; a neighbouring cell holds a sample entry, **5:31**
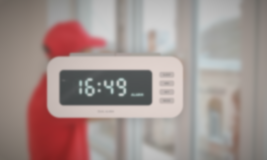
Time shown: **16:49**
